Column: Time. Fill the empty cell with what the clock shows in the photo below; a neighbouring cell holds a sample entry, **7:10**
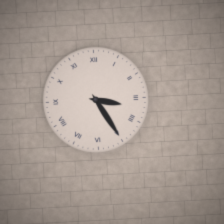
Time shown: **3:25**
